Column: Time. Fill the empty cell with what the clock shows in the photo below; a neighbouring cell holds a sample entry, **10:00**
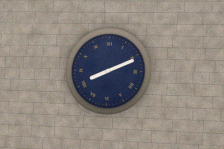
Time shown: **8:11**
